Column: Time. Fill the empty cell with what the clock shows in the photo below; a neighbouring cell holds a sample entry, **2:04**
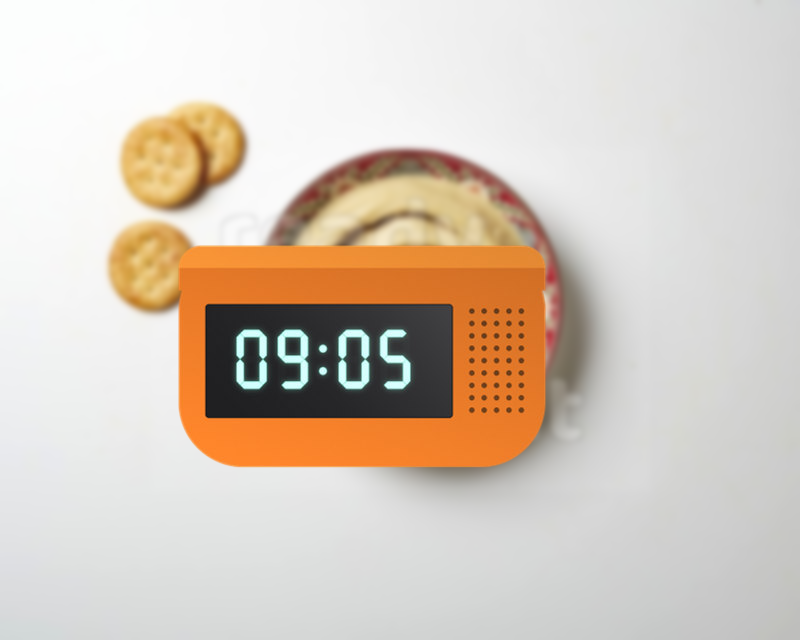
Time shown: **9:05**
